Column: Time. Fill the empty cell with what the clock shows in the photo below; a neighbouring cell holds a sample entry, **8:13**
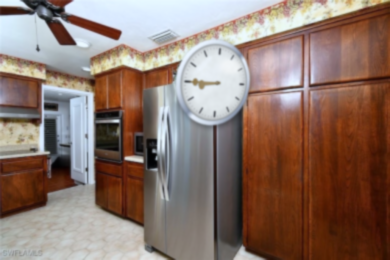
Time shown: **8:45**
